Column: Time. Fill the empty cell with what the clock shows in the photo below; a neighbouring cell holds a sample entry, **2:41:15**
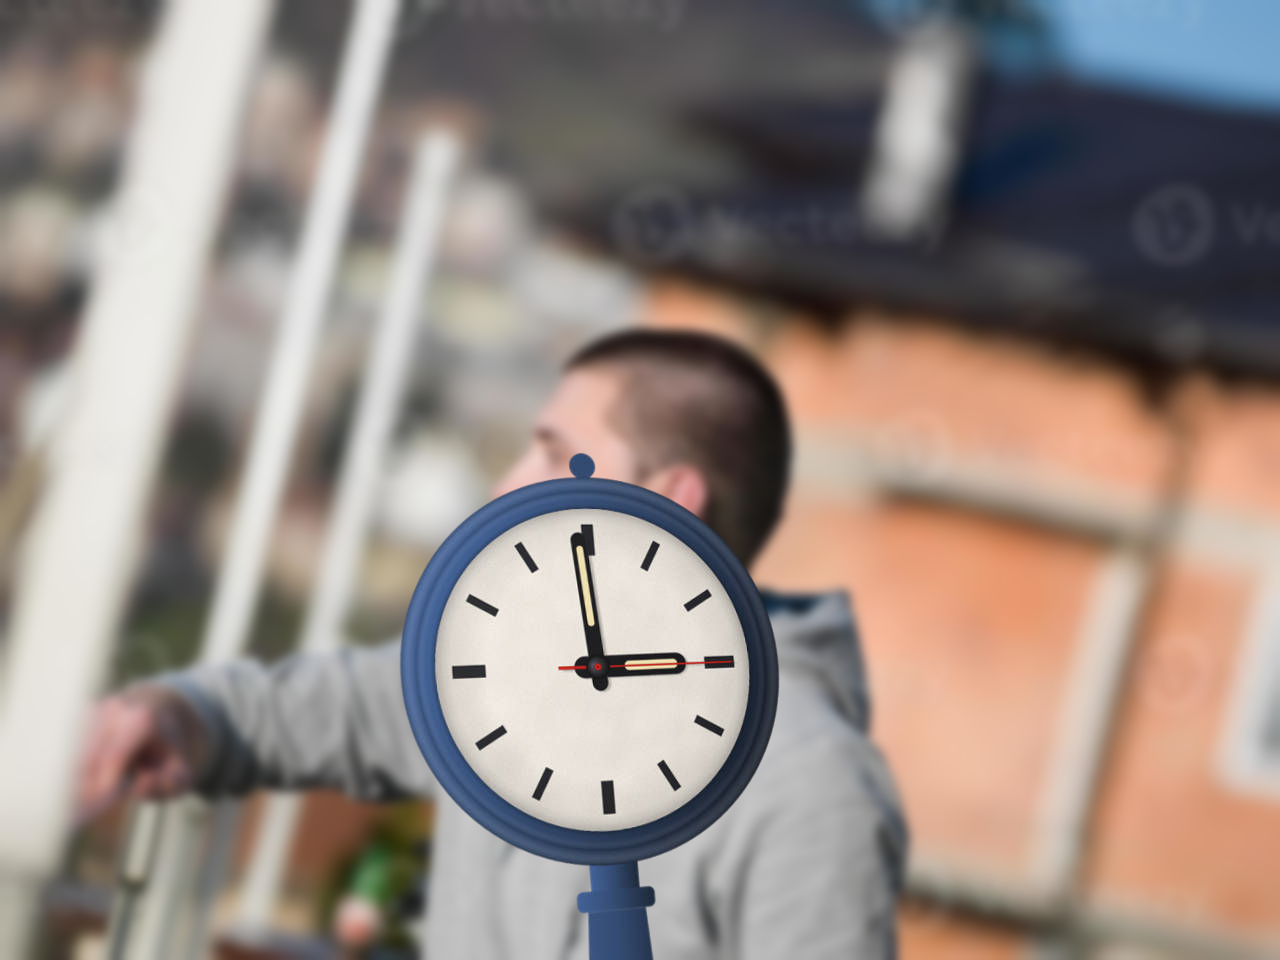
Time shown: **2:59:15**
